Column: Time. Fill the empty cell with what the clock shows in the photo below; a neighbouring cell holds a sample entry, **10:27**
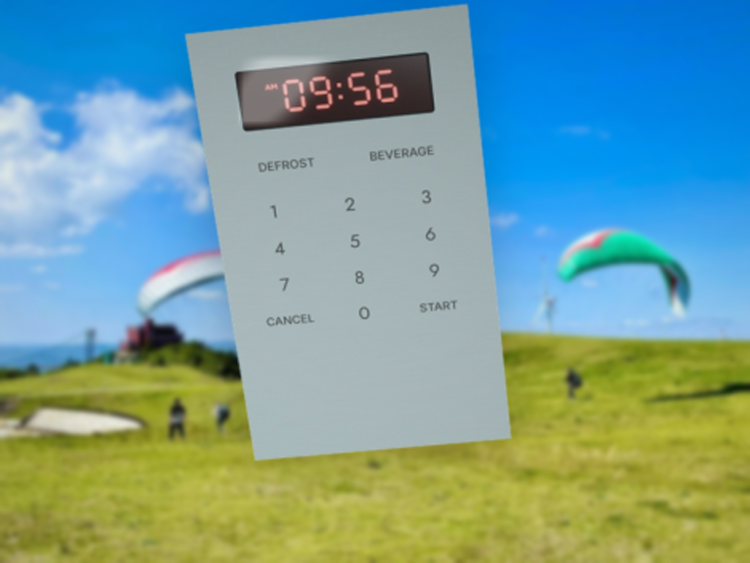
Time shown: **9:56**
